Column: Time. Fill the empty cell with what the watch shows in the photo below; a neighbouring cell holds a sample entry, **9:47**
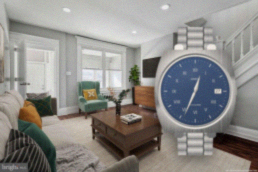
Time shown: **12:34**
